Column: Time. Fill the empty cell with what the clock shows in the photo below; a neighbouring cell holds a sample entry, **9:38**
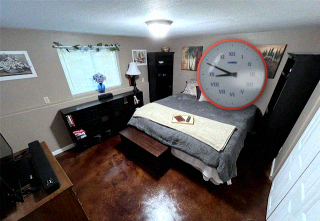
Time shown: **8:49**
